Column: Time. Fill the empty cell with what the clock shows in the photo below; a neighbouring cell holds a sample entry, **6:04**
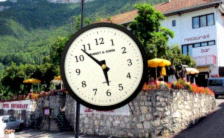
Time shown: **5:53**
